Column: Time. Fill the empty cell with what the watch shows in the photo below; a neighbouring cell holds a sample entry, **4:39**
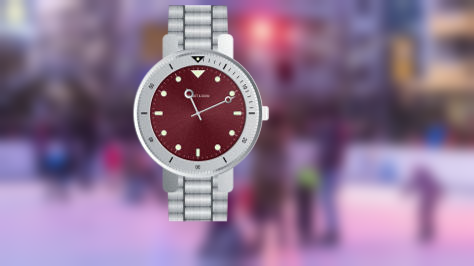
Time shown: **11:11**
